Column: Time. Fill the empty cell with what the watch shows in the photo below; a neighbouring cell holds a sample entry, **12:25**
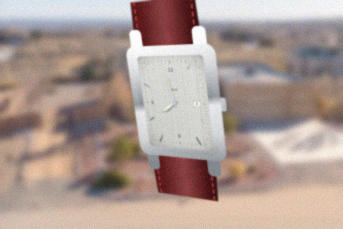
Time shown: **7:58**
